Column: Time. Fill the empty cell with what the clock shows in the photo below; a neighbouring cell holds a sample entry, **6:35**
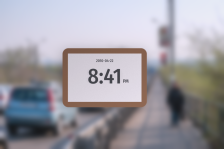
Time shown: **8:41**
